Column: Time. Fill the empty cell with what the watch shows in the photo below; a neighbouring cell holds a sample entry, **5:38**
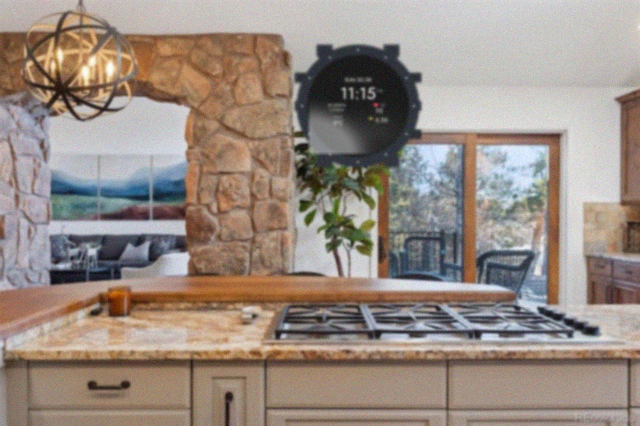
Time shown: **11:15**
